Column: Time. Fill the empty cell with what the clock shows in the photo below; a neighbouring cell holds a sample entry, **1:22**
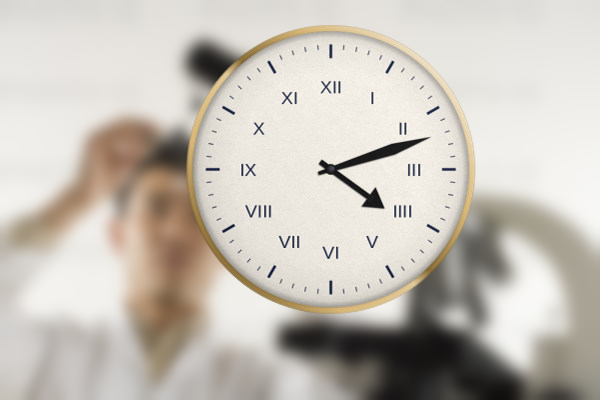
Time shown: **4:12**
